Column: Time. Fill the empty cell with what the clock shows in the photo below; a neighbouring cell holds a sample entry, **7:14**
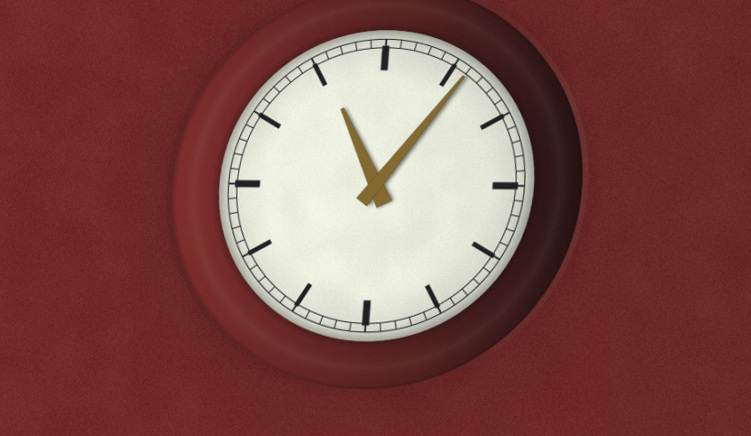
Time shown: **11:06**
